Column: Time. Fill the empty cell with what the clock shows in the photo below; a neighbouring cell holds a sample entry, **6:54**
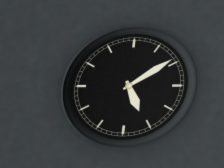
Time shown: **5:09**
